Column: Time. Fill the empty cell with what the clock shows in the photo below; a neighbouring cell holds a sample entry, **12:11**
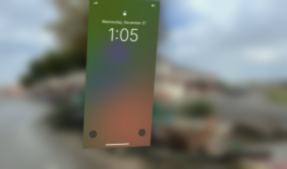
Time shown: **1:05**
